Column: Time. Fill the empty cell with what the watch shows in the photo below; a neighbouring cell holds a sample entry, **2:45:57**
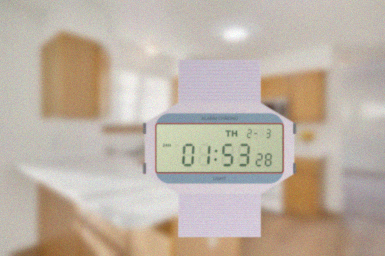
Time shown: **1:53:28**
